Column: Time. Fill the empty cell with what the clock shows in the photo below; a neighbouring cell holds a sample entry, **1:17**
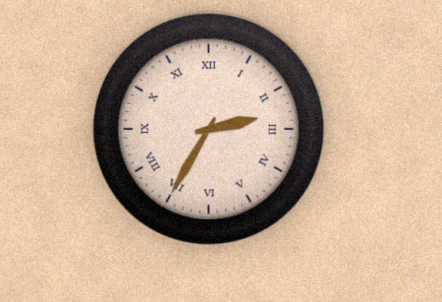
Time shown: **2:35**
